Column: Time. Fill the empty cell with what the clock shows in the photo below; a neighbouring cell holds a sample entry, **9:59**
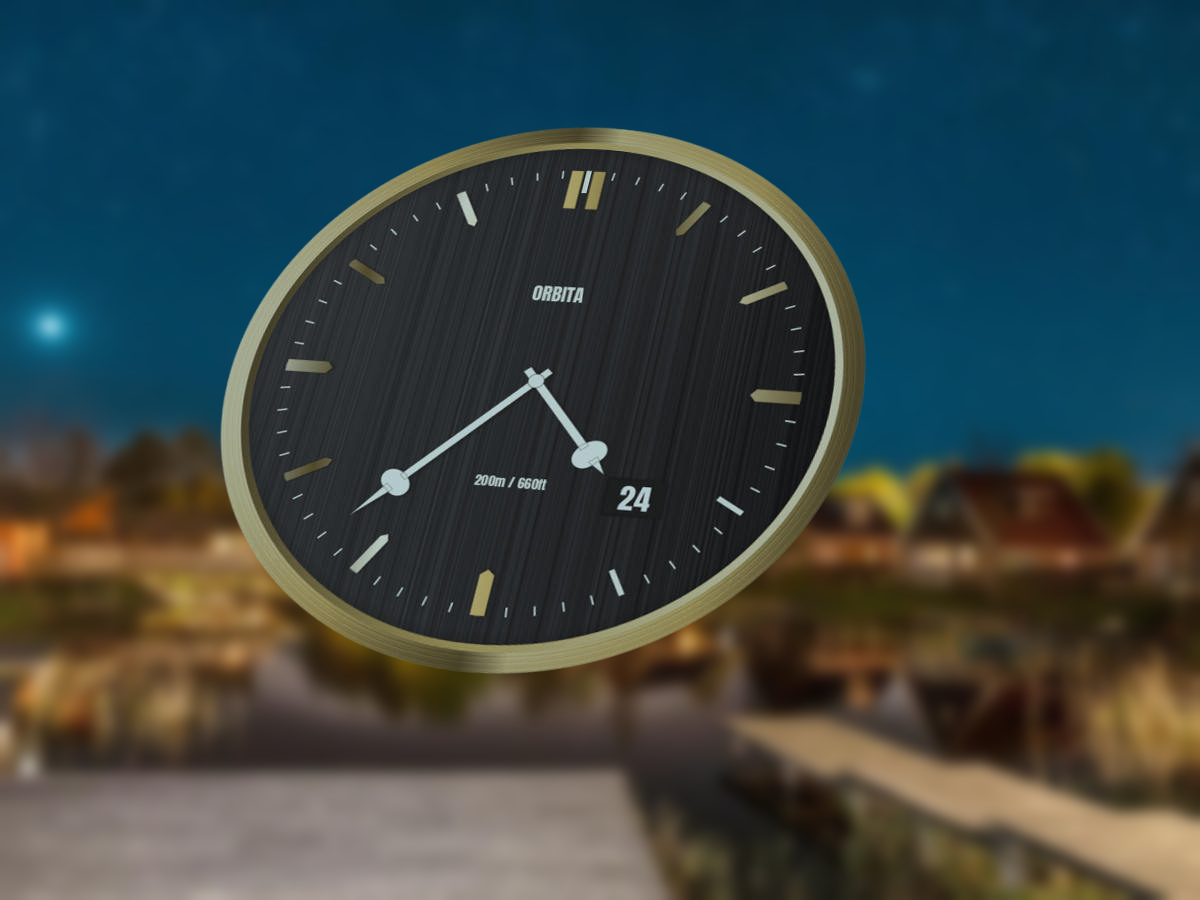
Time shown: **4:37**
